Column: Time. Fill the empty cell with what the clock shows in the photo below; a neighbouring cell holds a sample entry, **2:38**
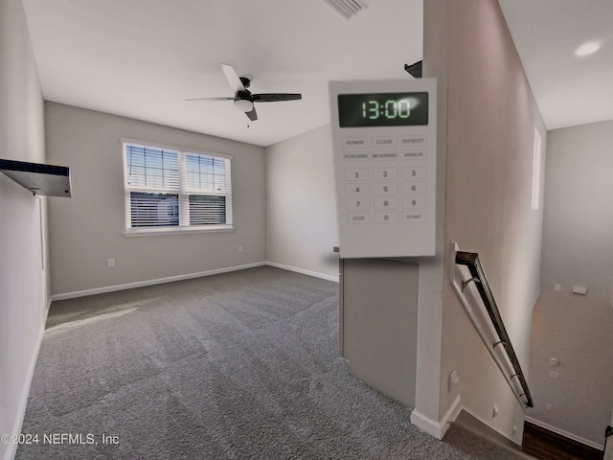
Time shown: **13:00**
